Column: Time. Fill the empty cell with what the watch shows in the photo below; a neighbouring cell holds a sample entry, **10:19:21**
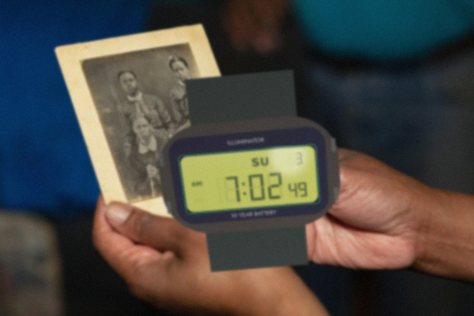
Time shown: **7:02:49**
